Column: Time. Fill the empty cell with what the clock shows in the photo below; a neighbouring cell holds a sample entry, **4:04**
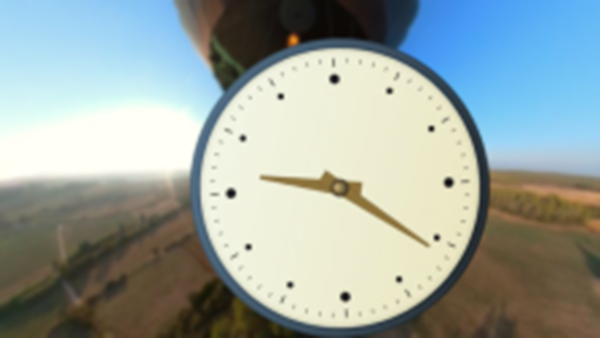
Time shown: **9:21**
